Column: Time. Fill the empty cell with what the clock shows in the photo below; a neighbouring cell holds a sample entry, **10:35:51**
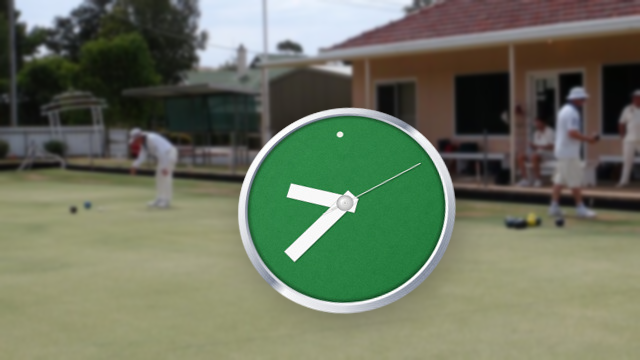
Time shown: **9:38:11**
